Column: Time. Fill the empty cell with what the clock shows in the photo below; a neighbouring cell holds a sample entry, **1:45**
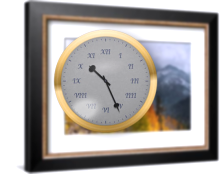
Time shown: **10:26**
